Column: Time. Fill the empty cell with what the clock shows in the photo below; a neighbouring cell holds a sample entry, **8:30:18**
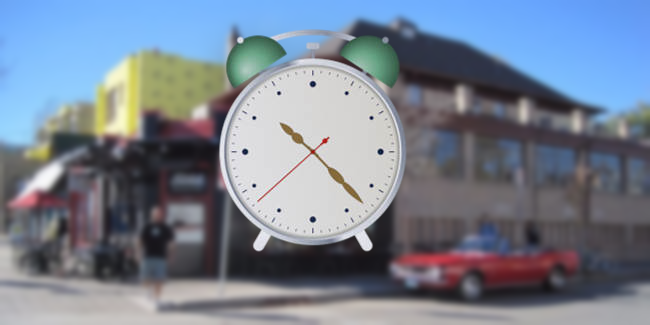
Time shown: **10:22:38**
